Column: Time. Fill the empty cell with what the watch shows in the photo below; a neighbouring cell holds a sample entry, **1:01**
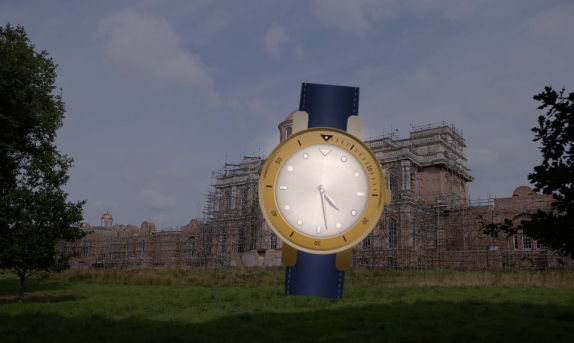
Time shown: **4:28**
